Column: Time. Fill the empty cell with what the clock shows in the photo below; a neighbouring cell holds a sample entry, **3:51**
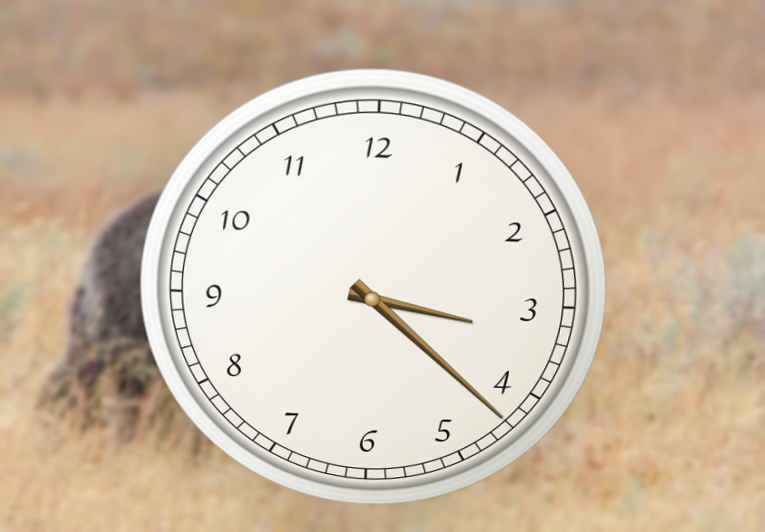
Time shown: **3:22**
